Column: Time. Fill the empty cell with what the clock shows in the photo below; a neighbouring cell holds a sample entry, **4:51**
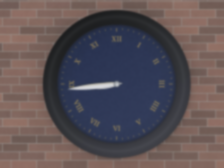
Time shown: **8:44**
